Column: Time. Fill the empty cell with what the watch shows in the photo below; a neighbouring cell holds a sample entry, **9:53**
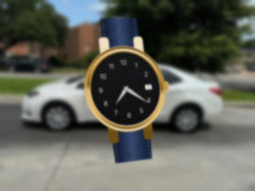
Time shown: **7:21**
